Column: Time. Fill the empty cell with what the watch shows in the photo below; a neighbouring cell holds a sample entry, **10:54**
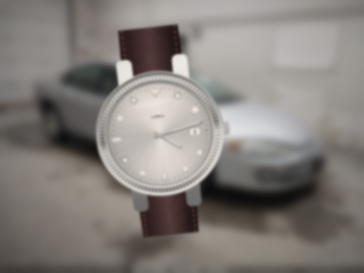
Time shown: **4:13**
